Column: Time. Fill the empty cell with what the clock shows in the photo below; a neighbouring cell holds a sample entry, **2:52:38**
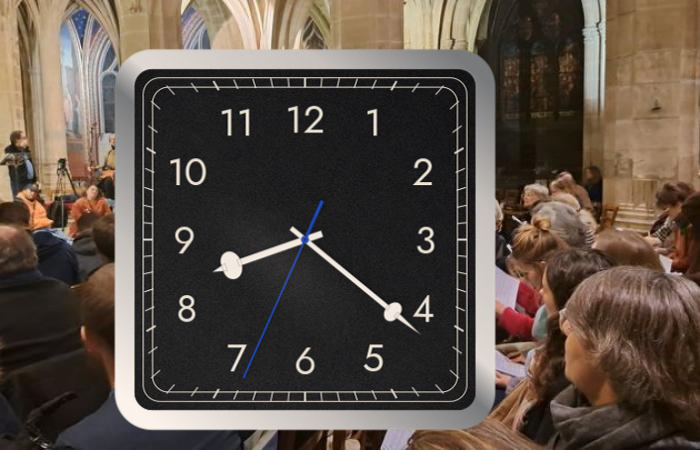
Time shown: **8:21:34**
